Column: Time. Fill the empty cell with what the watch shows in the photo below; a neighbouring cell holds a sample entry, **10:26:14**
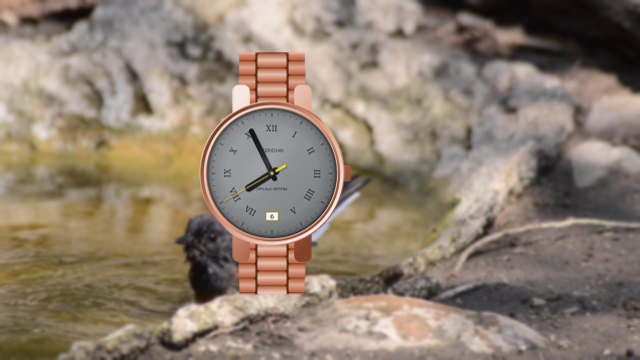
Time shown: **7:55:40**
